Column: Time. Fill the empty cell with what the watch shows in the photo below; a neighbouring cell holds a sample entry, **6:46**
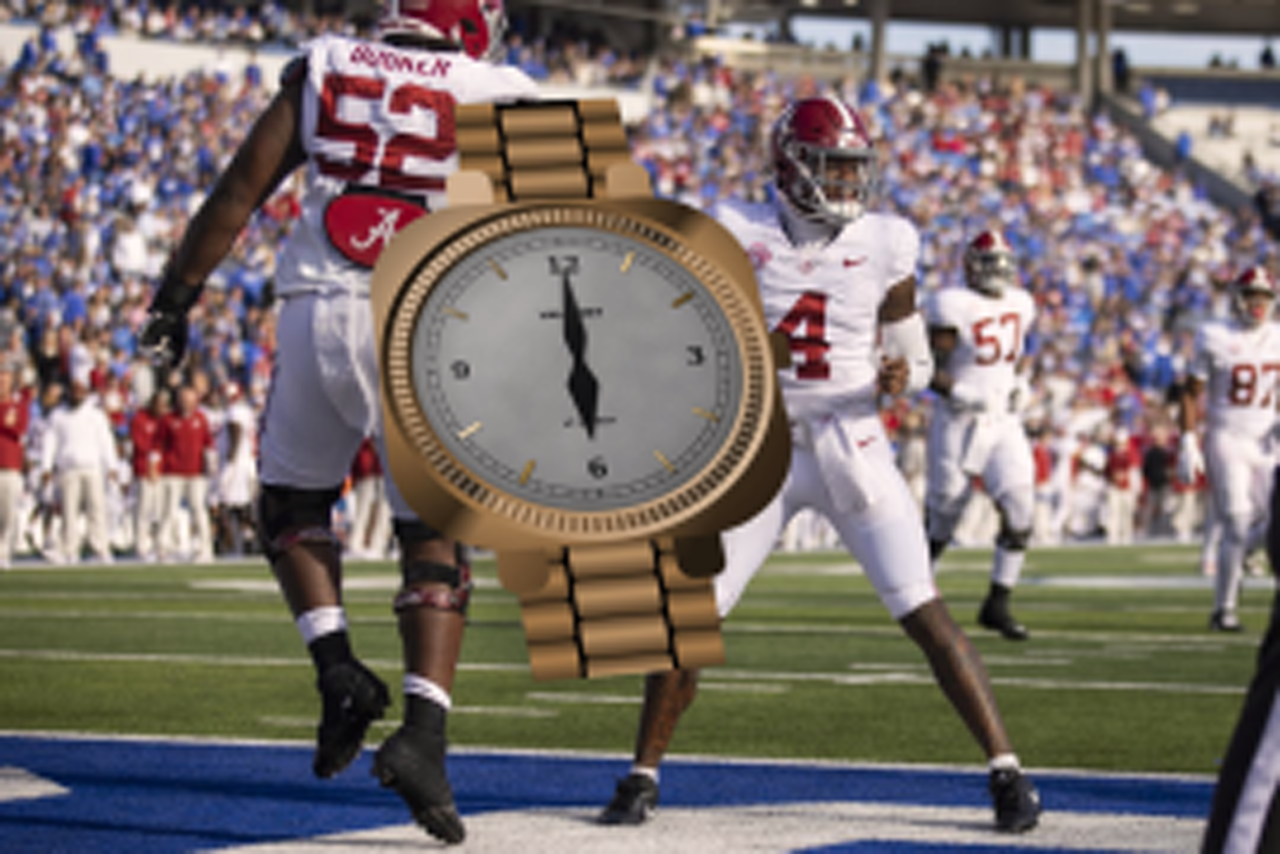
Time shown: **6:00**
